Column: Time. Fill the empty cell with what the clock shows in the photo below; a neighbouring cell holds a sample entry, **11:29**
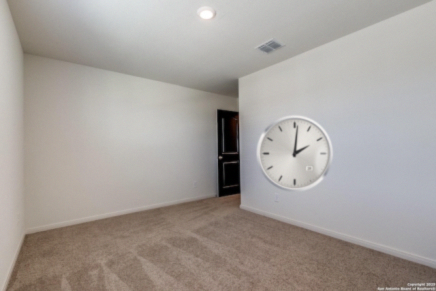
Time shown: **2:01**
